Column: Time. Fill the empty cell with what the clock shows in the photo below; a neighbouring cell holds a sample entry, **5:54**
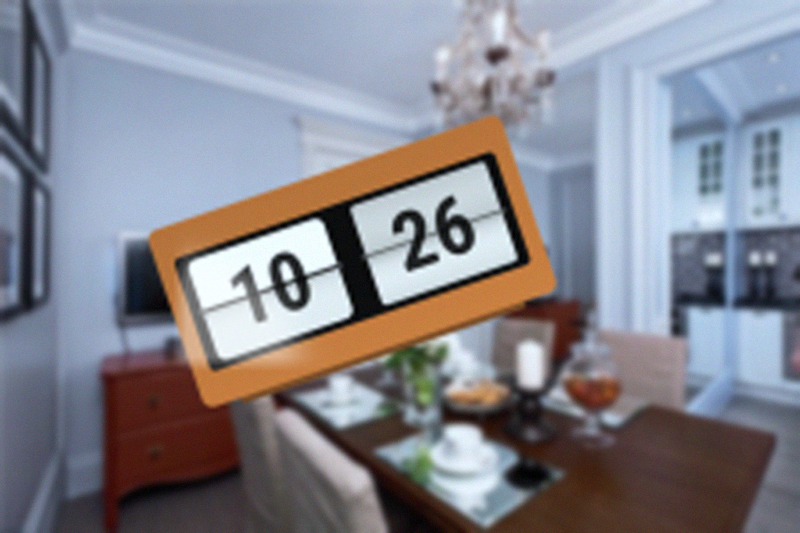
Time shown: **10:26**
